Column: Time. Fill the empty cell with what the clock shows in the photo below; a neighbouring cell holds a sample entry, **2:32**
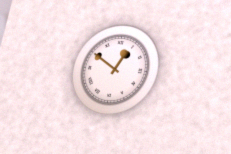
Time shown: **12:50**
